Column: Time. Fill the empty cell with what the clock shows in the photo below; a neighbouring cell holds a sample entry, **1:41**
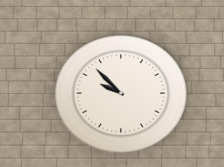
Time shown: **9:53**
